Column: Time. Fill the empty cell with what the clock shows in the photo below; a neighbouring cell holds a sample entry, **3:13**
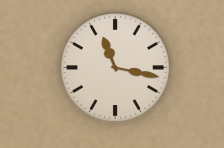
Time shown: **11:17**
